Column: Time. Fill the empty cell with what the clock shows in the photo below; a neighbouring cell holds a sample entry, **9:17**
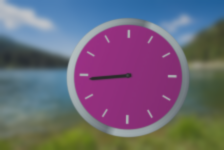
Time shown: **8:44**
